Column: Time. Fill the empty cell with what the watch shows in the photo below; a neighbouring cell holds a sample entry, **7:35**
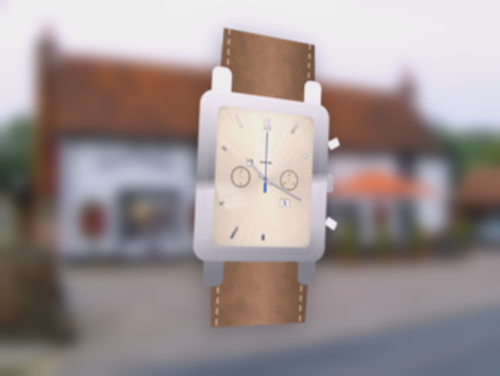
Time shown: **10:19**
